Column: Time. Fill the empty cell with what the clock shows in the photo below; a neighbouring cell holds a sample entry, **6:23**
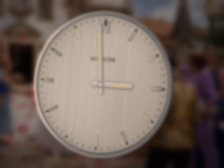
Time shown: **2:59**
